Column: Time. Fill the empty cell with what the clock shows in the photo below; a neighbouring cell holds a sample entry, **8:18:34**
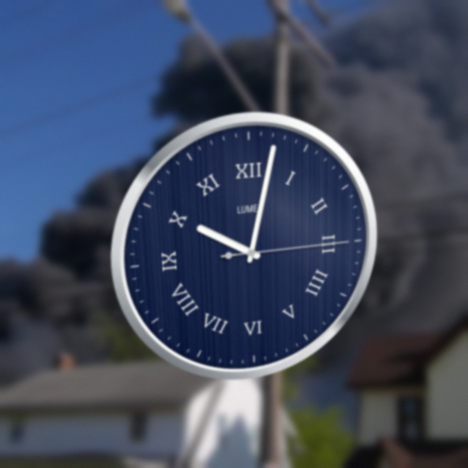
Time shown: **10:02:15**
